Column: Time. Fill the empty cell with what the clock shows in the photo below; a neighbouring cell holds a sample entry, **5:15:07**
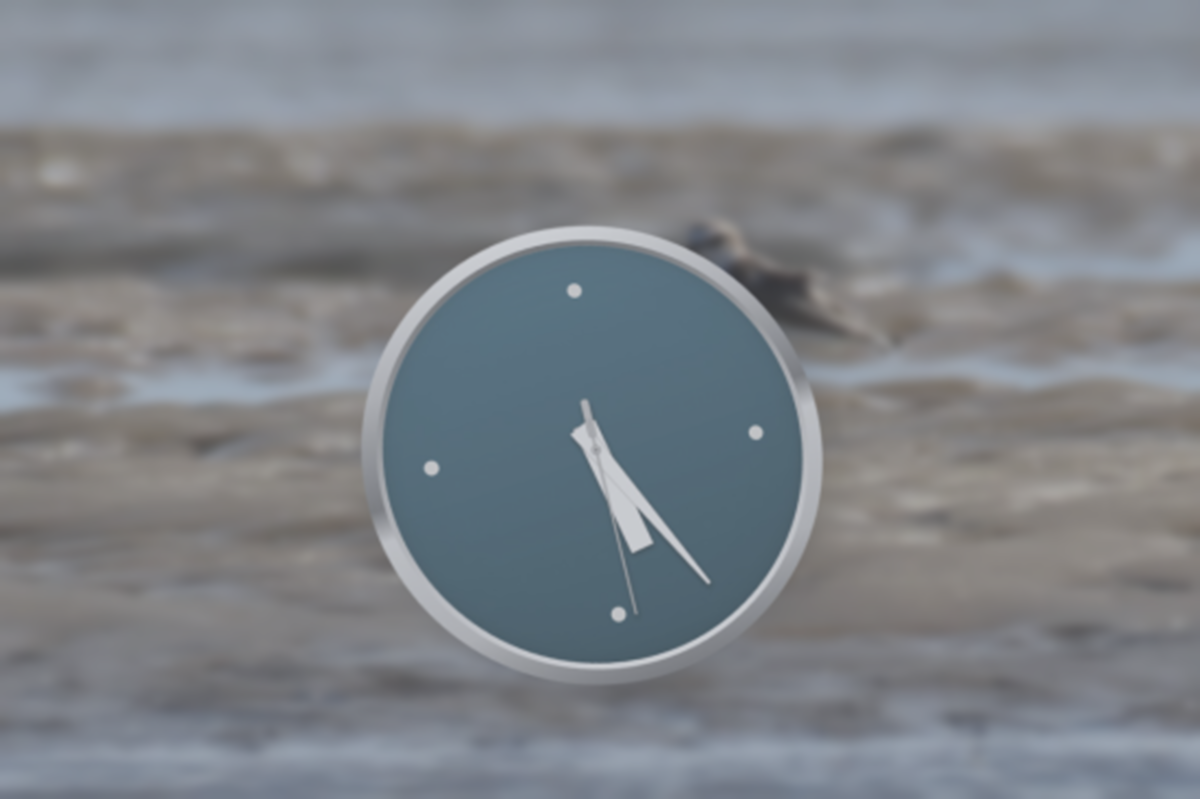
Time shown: **5:24:29**
